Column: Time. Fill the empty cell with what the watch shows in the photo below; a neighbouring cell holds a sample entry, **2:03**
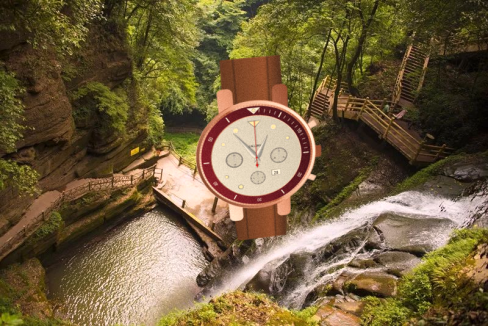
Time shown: **12:54**
